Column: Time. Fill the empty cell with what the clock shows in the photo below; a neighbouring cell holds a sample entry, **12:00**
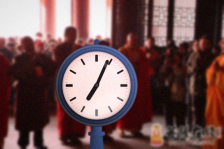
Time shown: **7:04**
